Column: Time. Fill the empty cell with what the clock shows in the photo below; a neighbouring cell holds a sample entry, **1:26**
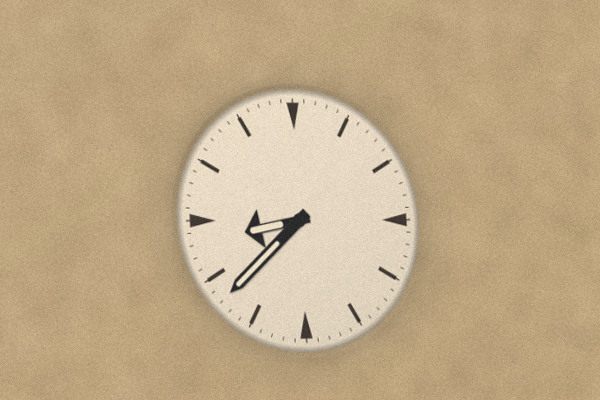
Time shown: **8:38**
